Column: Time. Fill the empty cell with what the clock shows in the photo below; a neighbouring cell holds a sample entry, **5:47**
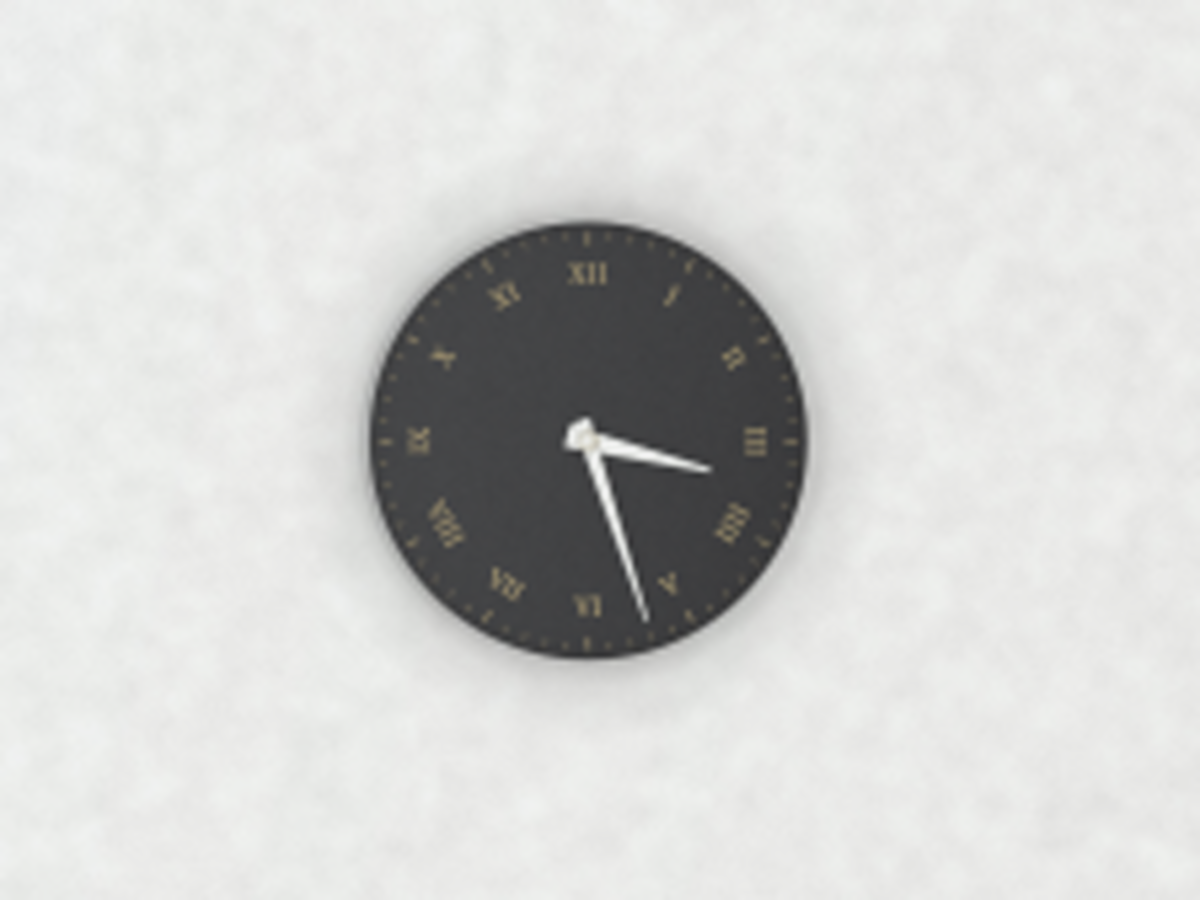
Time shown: **3:27**
